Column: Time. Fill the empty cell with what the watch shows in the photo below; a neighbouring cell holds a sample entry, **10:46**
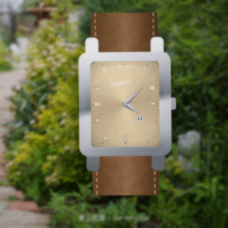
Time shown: **4:08**
